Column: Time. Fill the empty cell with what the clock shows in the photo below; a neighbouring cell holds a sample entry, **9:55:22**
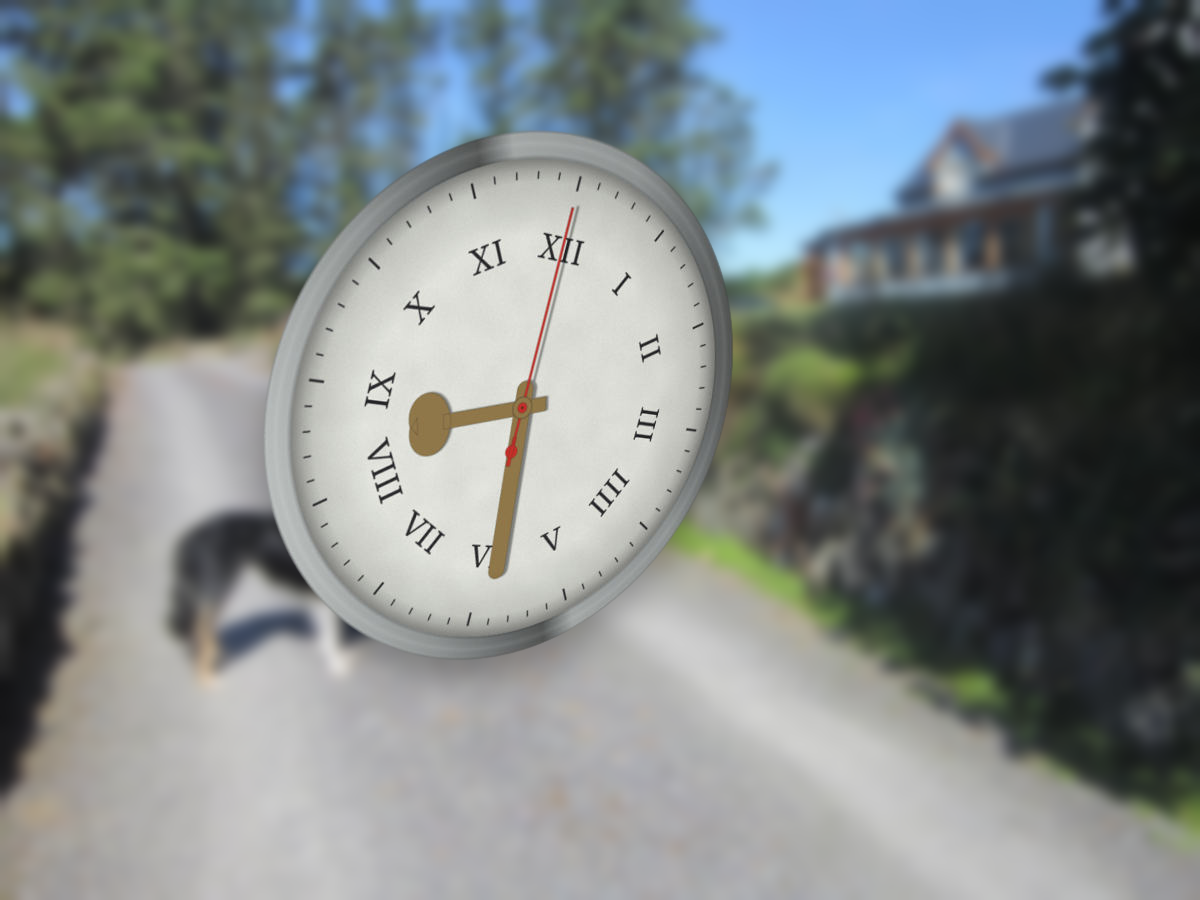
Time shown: **8:29:00**
